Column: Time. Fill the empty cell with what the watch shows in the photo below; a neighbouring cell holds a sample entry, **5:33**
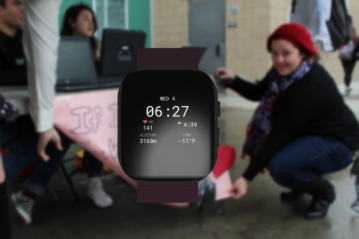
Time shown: **6:27**
